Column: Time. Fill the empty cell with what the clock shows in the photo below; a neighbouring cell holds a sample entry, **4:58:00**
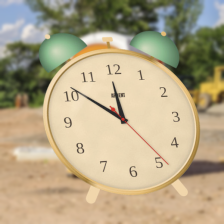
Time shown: **11:51:24**
